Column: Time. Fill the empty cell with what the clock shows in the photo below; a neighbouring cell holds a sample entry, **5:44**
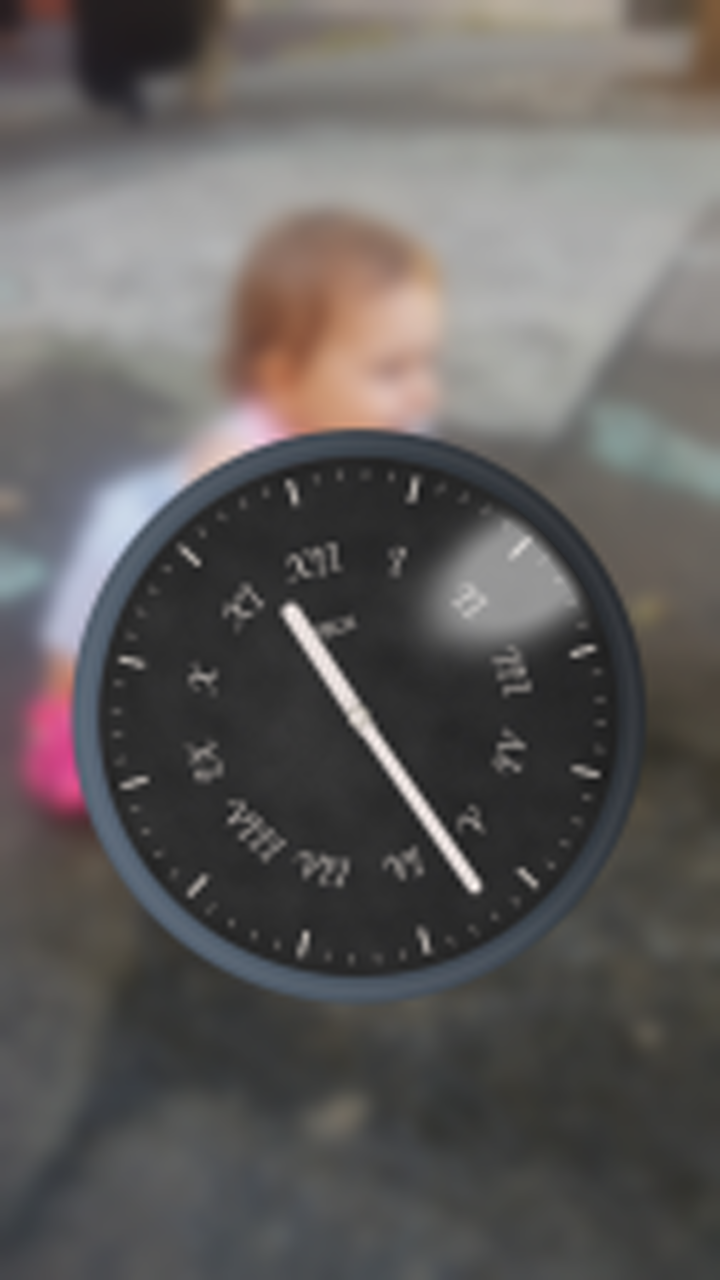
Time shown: **11:27**
